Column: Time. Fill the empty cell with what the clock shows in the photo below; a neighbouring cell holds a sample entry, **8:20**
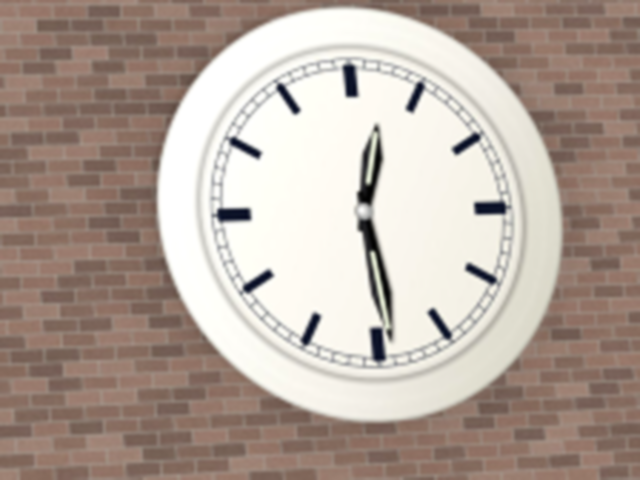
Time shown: **12:29**
